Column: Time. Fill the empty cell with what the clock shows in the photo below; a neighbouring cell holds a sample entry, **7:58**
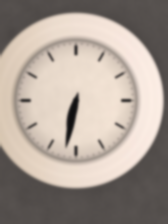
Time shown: **6:32**
